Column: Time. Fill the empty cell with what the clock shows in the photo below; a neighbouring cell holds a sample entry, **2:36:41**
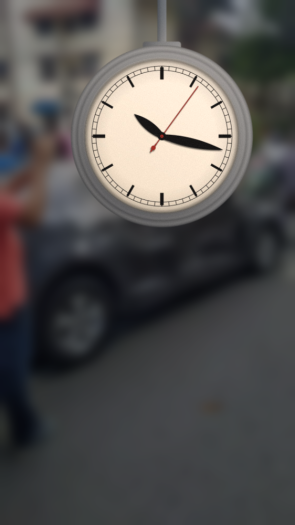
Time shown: **10:17:06**
